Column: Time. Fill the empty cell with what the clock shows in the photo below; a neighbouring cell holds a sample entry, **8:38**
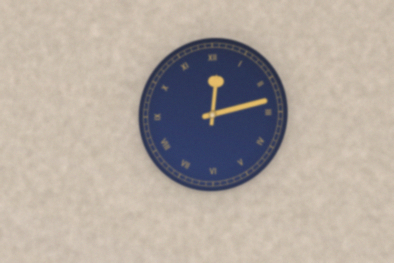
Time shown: **12:13**
